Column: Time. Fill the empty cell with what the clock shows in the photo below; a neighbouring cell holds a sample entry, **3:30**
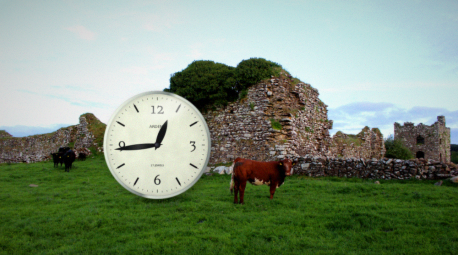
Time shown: **12:44**
